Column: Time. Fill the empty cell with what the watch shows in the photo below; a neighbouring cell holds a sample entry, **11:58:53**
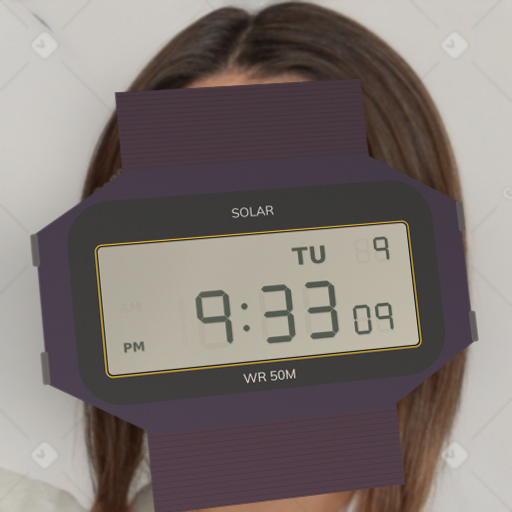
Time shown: **9:33:09**
